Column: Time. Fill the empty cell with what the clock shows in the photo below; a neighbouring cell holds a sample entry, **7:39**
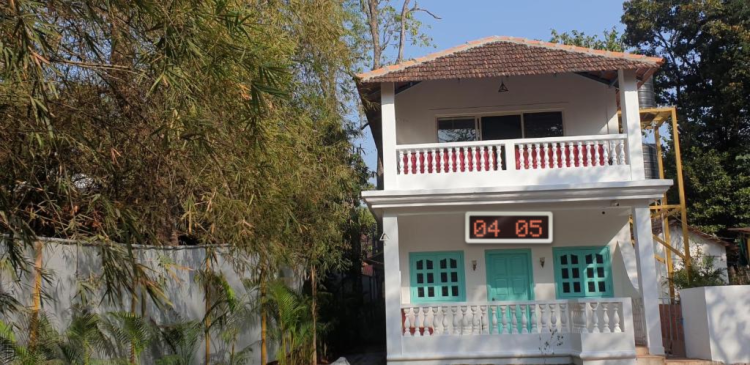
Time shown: **4:05**
